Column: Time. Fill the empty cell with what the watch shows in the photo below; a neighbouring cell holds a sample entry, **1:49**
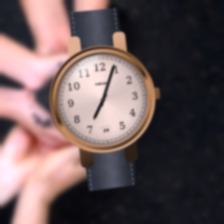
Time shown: **7:04**
